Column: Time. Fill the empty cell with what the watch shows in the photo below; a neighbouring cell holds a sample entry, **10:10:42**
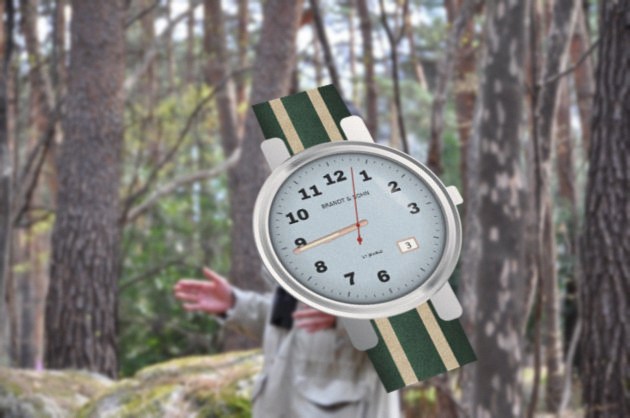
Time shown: **8:44:03**
